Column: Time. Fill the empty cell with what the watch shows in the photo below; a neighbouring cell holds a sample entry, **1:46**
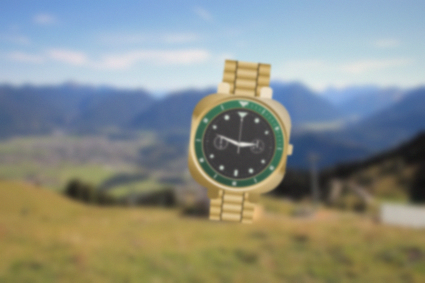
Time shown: **2:48**
